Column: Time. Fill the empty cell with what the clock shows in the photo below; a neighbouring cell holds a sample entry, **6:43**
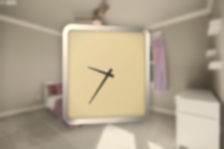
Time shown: **9:36**
